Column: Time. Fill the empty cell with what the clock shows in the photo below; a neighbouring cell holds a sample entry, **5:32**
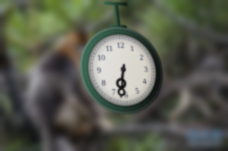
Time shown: **6:32**
